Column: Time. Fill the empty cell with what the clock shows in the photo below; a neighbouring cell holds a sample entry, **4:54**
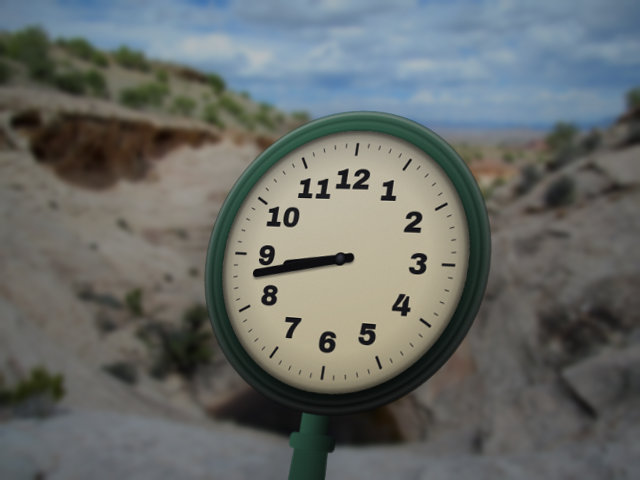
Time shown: **8:43**
